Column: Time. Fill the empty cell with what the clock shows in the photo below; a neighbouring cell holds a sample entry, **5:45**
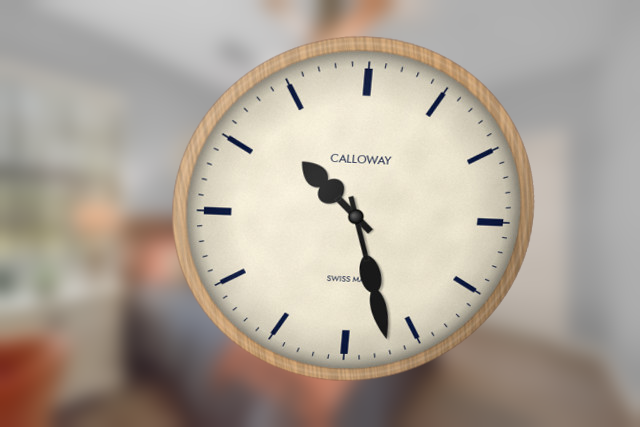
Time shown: **10:27**
